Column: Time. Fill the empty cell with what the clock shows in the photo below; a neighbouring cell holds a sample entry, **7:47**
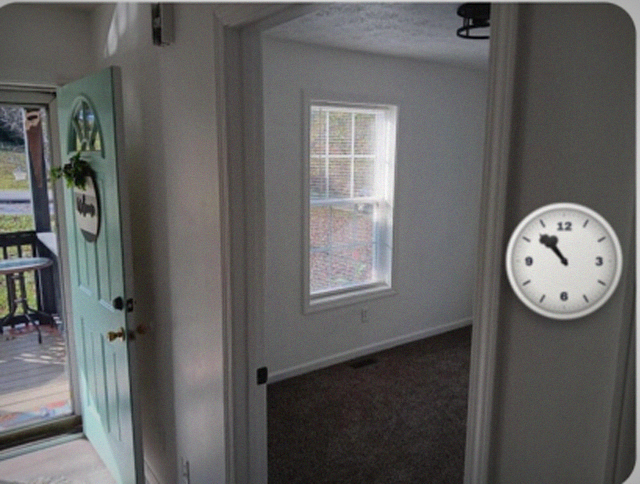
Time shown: **10:53**
